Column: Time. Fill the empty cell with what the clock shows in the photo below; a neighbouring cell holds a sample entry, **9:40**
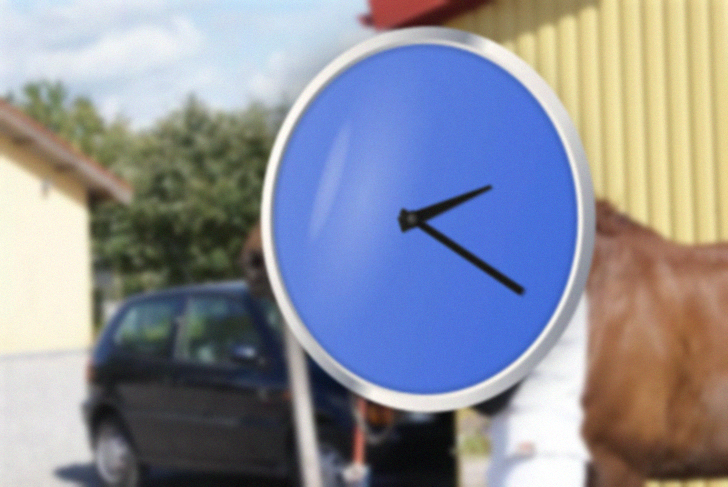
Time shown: **2:20**
